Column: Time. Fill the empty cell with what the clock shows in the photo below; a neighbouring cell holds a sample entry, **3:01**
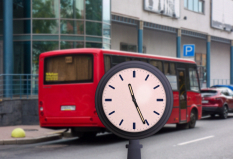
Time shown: **11:26**
